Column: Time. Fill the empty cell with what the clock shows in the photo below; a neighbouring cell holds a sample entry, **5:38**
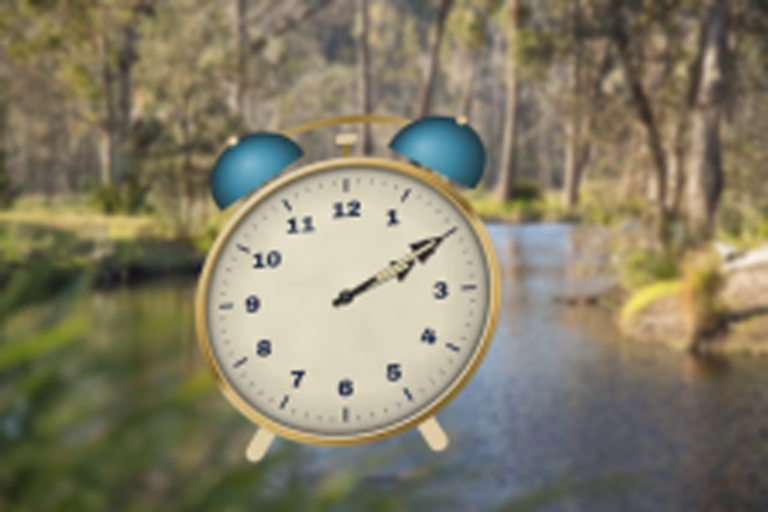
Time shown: **2:10**
